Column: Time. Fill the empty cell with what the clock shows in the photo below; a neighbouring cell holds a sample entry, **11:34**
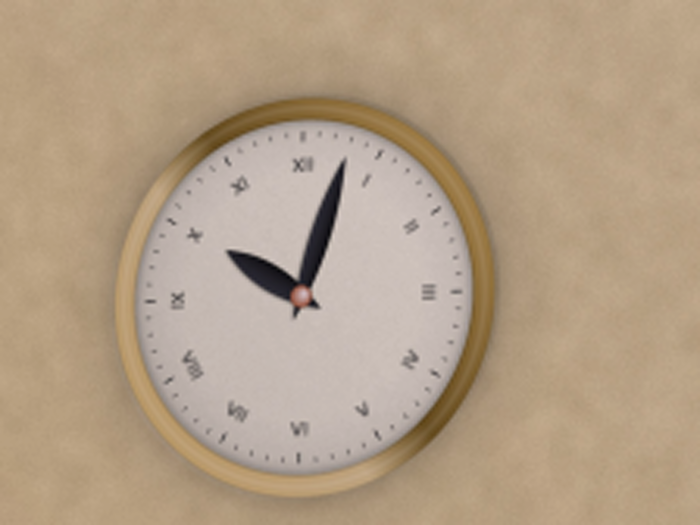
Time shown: **10:03**
